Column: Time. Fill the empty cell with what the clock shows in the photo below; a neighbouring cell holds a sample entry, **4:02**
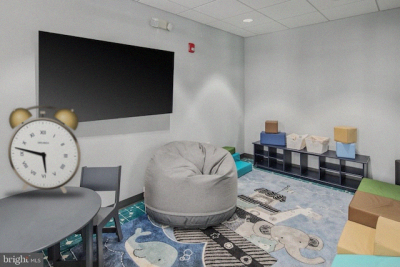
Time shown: **5:47**
